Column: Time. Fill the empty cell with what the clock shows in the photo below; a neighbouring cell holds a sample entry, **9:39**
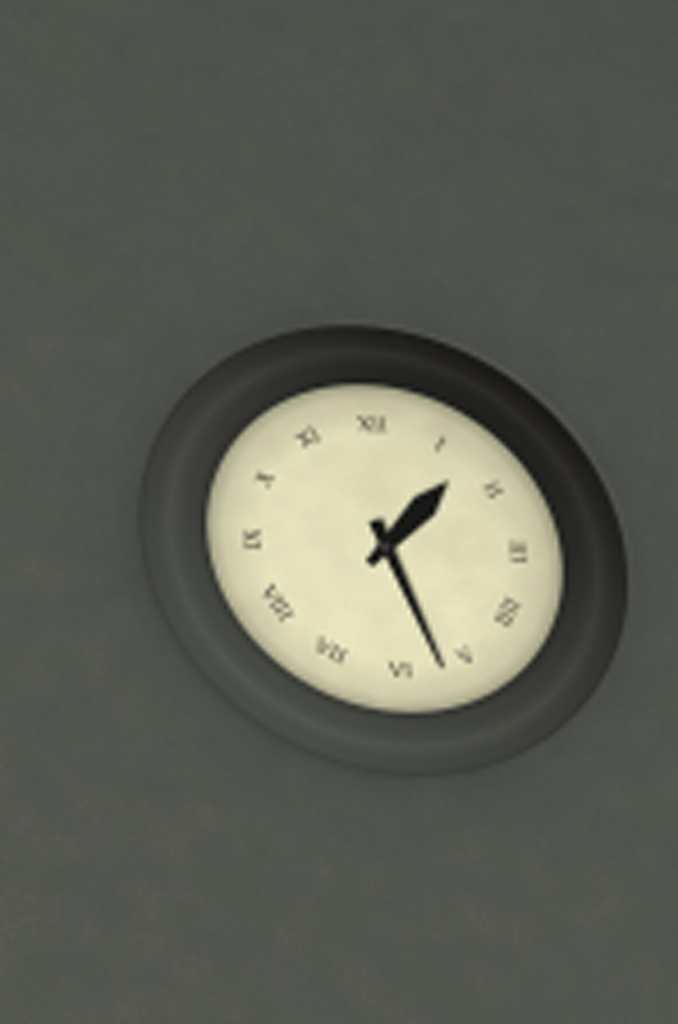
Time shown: **1:27**
